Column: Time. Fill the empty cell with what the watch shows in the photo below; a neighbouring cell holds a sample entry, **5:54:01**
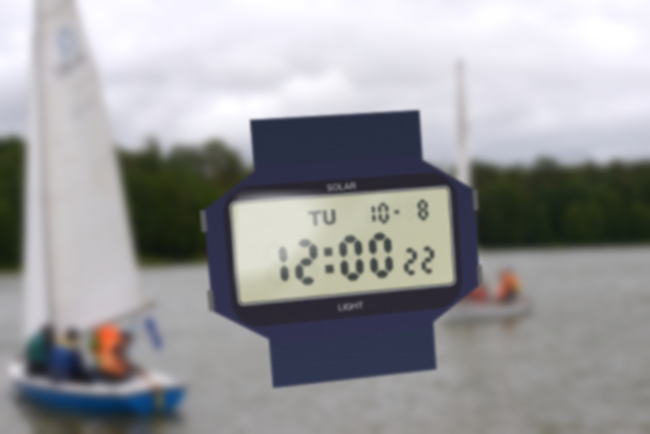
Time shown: **12:00:22**
